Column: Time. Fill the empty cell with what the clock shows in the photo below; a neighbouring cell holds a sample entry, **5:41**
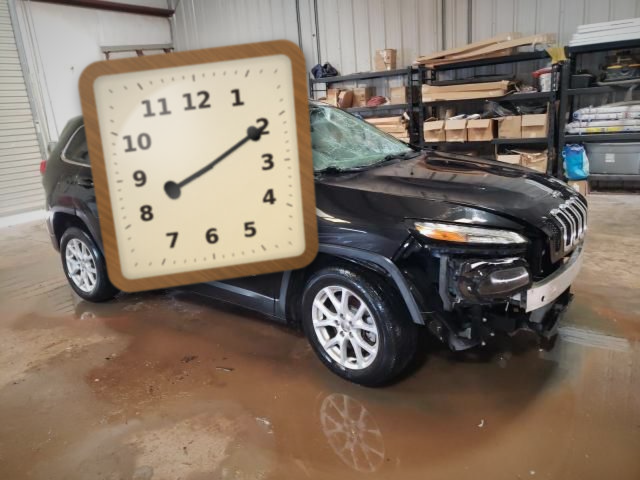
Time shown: **8:10**
